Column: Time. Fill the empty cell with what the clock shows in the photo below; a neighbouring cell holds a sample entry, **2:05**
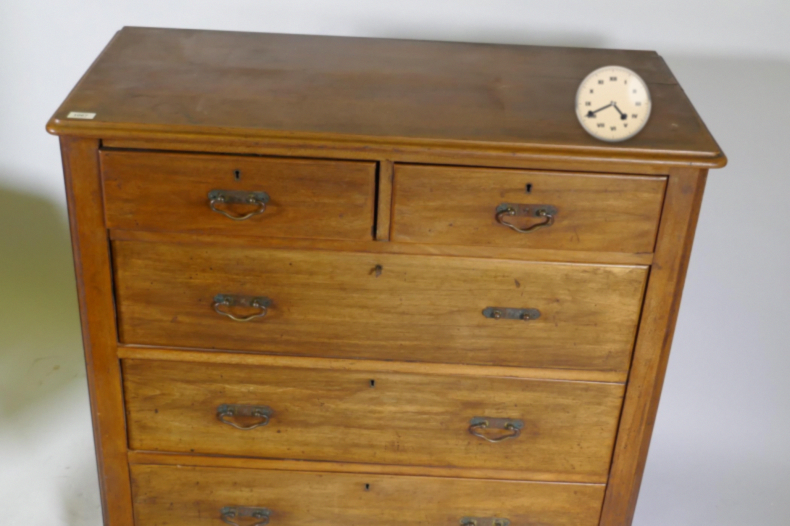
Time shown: **4:41**
